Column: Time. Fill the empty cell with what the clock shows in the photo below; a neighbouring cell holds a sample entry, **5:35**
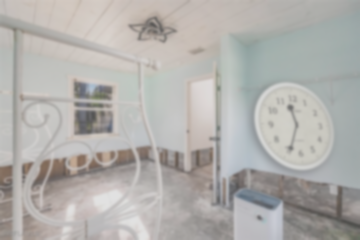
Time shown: **11:34**
